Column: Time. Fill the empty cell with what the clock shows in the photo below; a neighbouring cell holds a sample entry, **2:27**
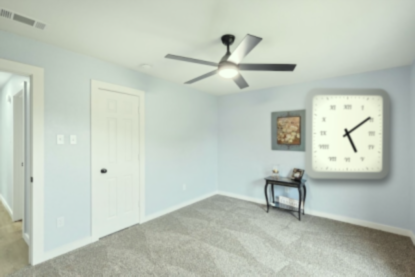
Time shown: **5:09**
